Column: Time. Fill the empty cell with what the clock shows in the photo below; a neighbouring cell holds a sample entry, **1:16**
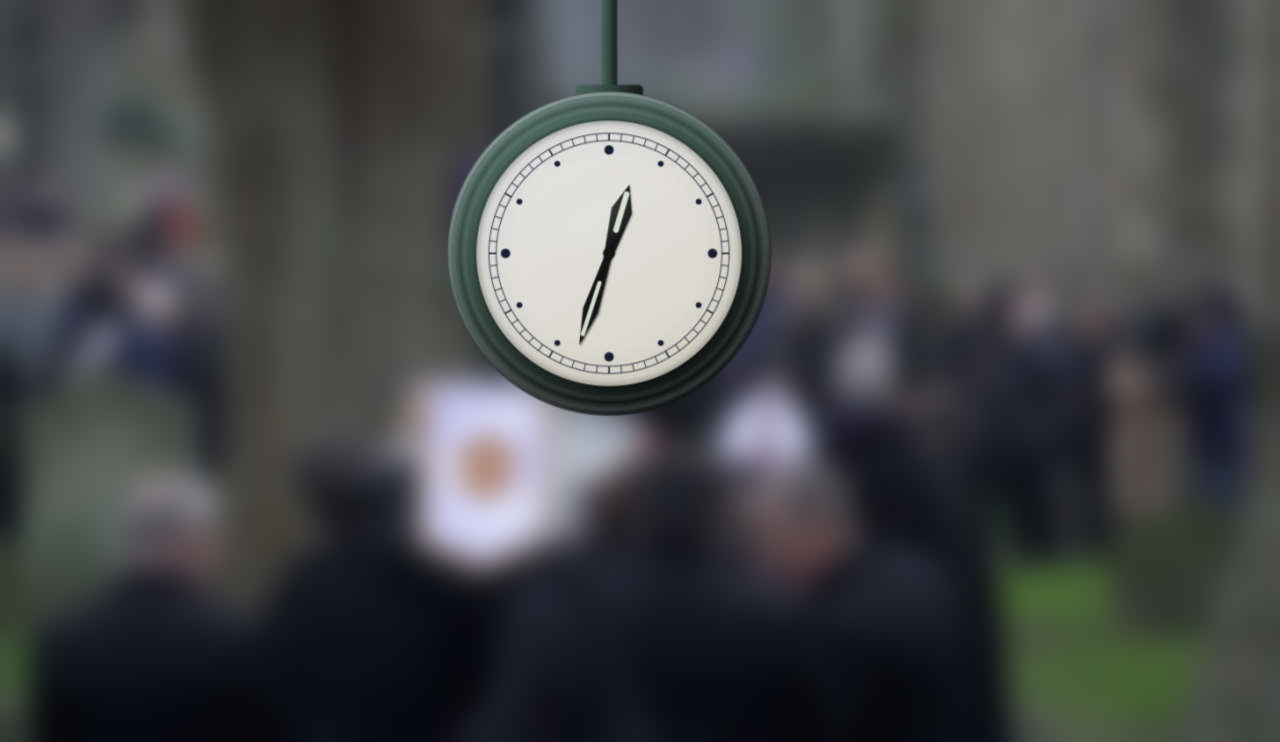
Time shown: **12:33**
